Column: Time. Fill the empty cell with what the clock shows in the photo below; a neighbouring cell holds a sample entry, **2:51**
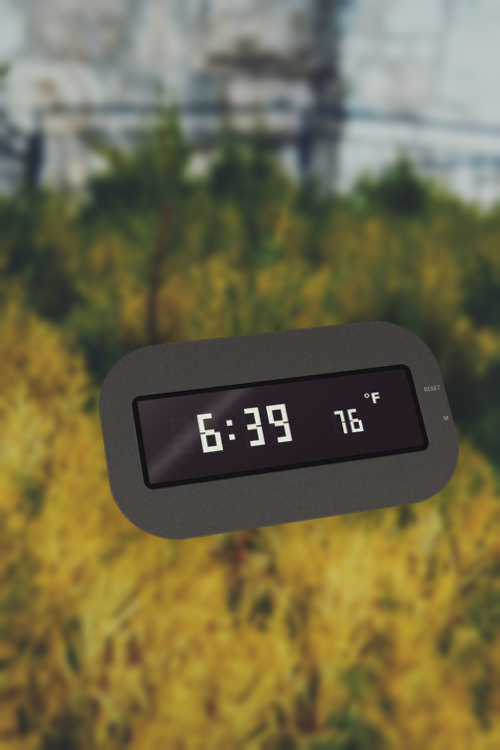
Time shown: **6:39**
